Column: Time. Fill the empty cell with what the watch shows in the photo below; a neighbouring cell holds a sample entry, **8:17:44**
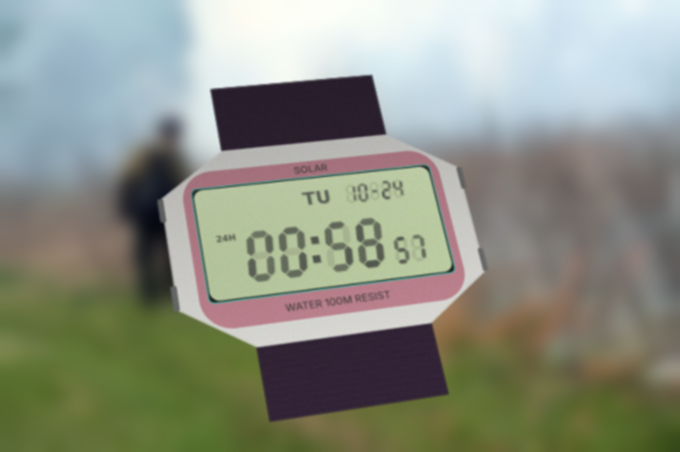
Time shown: **0:58:57**
